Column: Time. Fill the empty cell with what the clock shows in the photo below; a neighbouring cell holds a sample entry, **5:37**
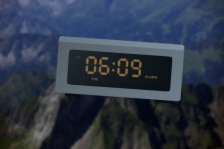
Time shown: **6:09**
